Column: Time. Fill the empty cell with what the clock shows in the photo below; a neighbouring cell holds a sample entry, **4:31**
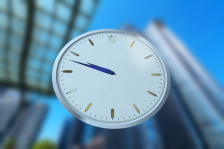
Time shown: **9:48**
